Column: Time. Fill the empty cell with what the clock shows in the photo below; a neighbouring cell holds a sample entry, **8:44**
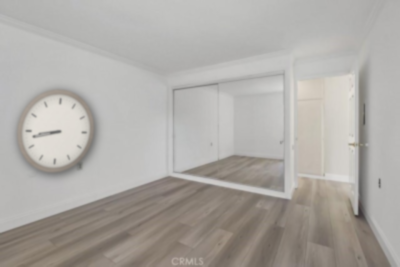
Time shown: **8:43**
